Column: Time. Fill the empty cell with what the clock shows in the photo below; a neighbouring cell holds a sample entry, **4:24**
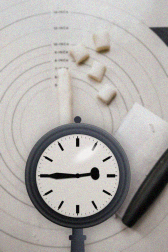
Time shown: **2:45**
